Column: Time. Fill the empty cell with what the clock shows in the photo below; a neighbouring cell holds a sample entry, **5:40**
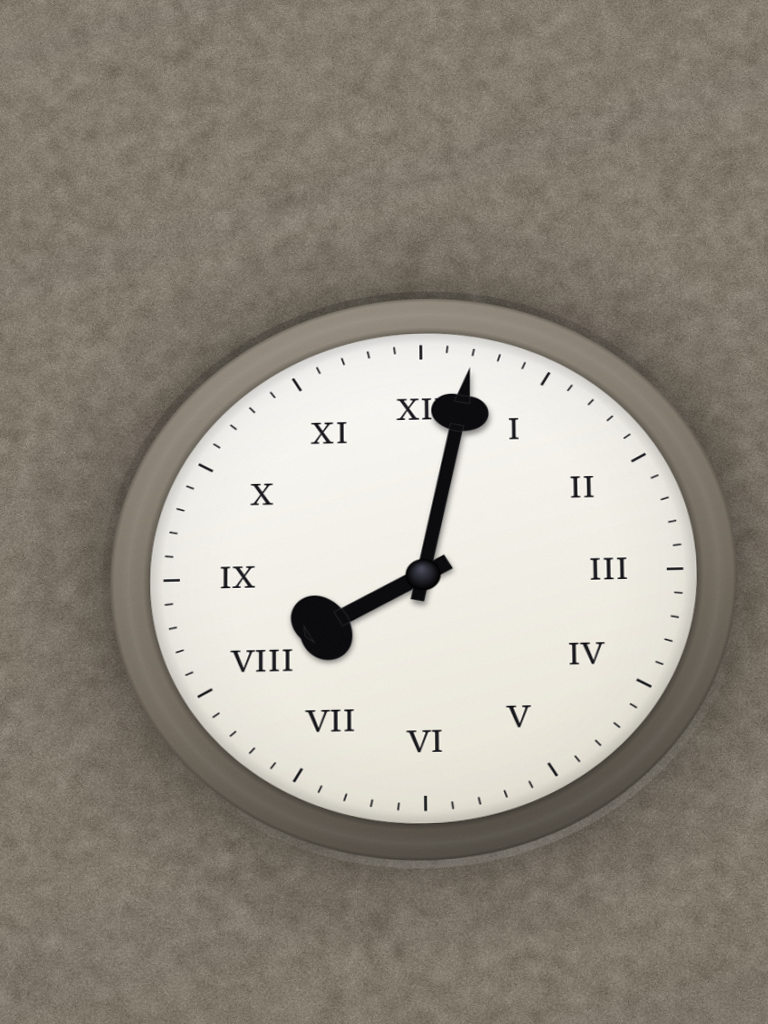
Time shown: **8:02**
